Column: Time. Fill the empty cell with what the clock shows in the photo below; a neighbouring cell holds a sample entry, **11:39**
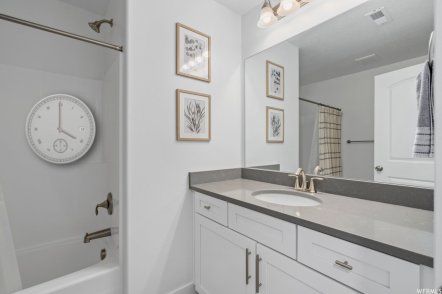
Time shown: **4:00**
